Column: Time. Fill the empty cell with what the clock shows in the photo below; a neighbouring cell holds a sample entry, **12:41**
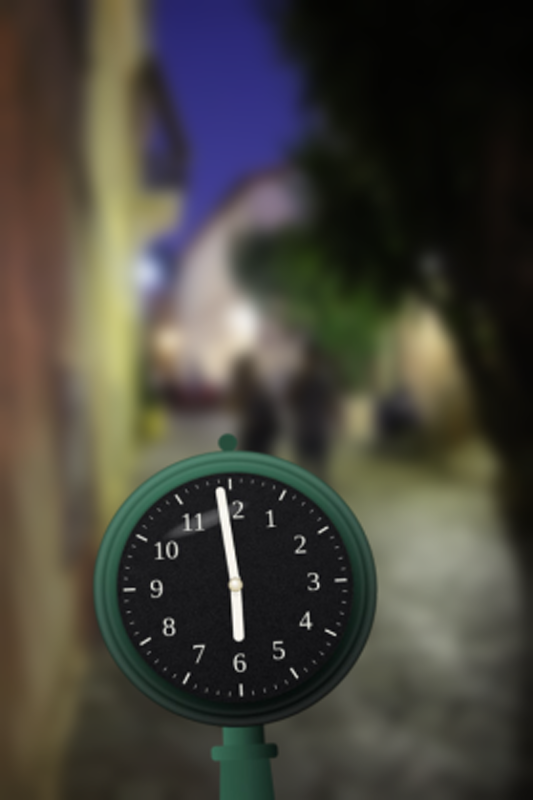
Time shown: **5:59**
